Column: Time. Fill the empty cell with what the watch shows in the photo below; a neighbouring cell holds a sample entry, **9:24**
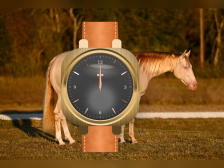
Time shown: **12:00**
